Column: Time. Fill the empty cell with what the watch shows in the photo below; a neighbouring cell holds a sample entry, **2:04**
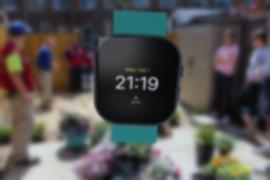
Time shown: **21:19**
